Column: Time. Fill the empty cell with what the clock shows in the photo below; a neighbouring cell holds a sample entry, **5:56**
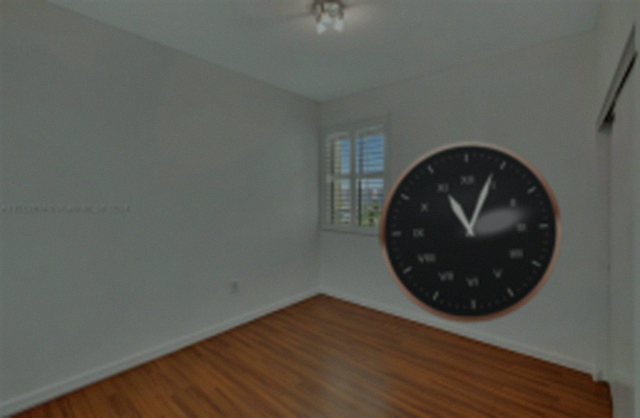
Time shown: **11:04**
